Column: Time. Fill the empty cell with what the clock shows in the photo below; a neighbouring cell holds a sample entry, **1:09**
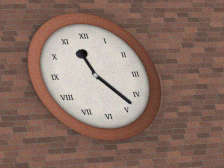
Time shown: **11:23**
